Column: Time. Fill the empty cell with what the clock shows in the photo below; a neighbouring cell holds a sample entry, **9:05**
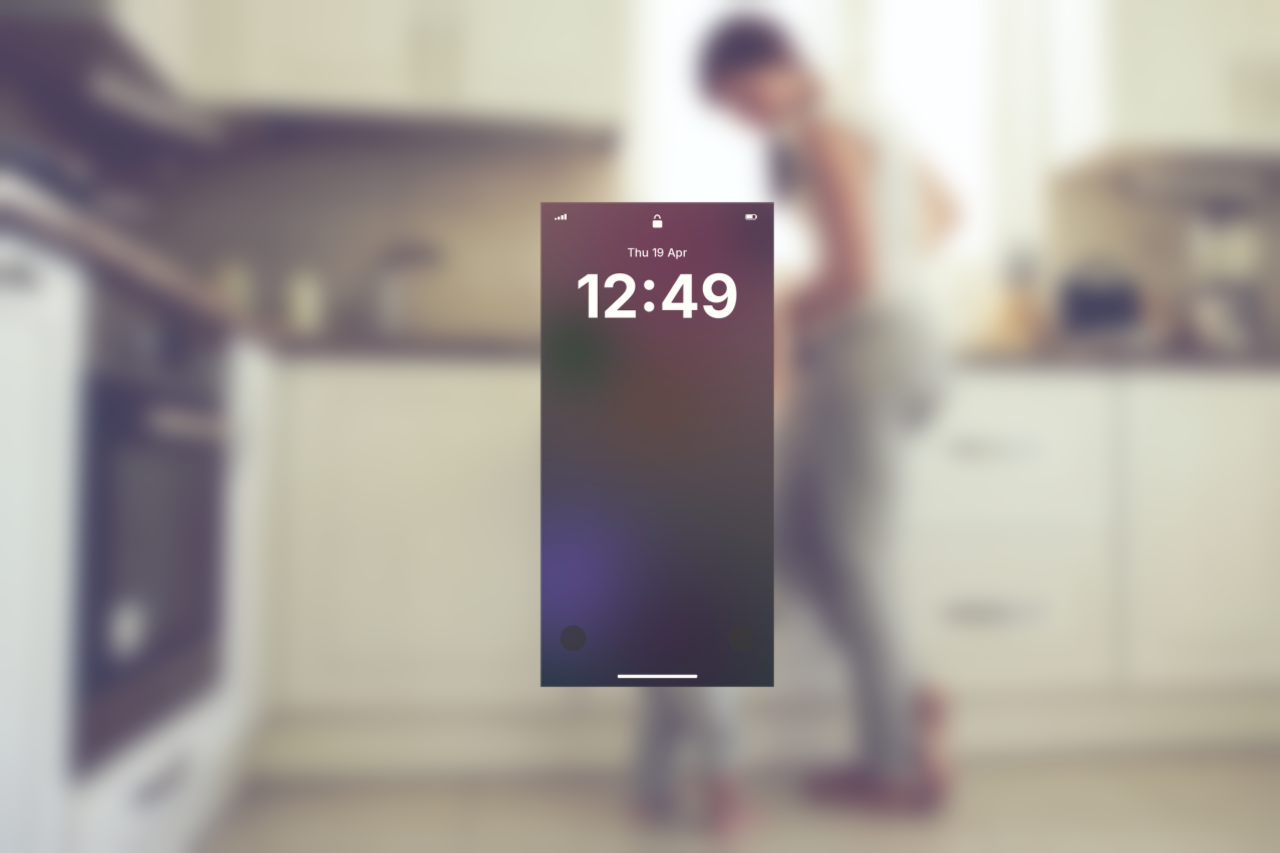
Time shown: **12:49**
